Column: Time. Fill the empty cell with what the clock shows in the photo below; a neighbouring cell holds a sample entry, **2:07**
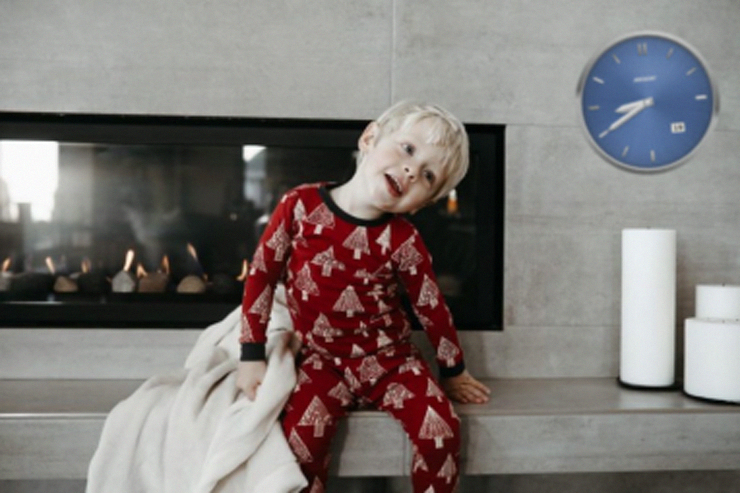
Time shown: **8:40**
